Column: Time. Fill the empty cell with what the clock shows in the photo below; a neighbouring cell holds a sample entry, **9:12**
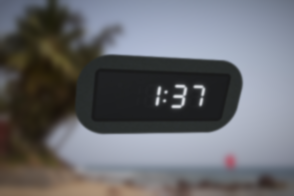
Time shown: **1:37**
